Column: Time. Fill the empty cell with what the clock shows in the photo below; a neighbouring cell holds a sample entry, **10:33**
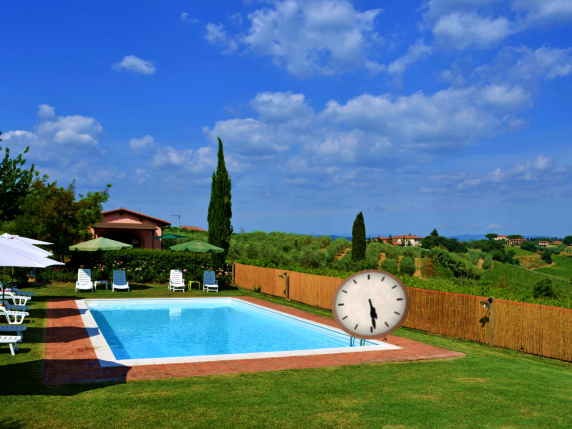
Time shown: **5:29**
